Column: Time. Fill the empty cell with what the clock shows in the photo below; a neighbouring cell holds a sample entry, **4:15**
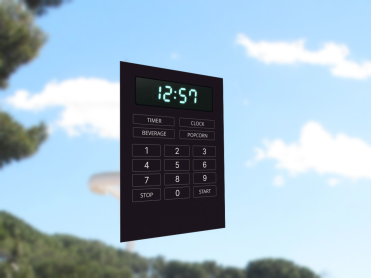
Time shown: **12:57**
